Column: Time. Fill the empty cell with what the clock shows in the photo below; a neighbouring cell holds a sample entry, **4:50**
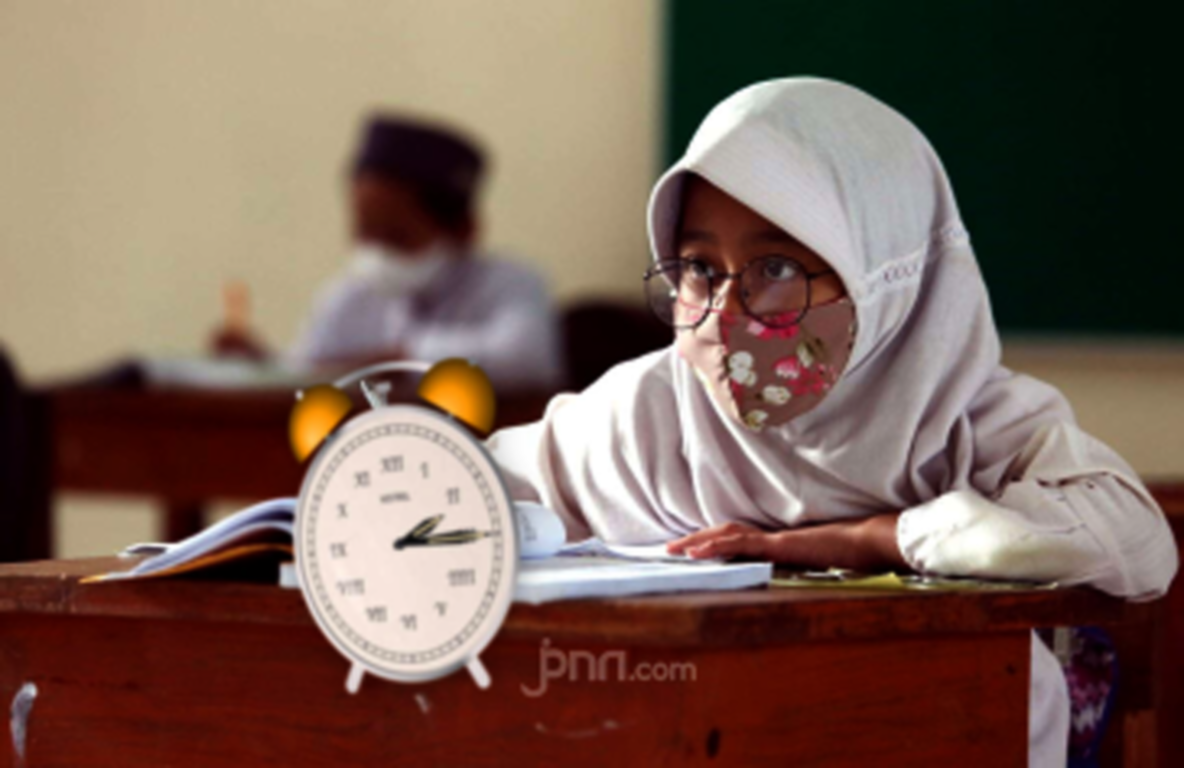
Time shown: **2:15**
